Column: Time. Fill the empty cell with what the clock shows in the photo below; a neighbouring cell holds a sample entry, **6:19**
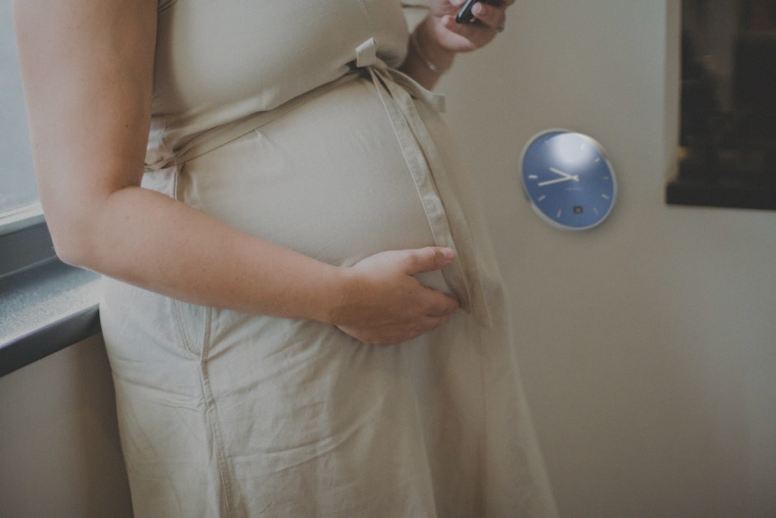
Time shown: **9:43**
